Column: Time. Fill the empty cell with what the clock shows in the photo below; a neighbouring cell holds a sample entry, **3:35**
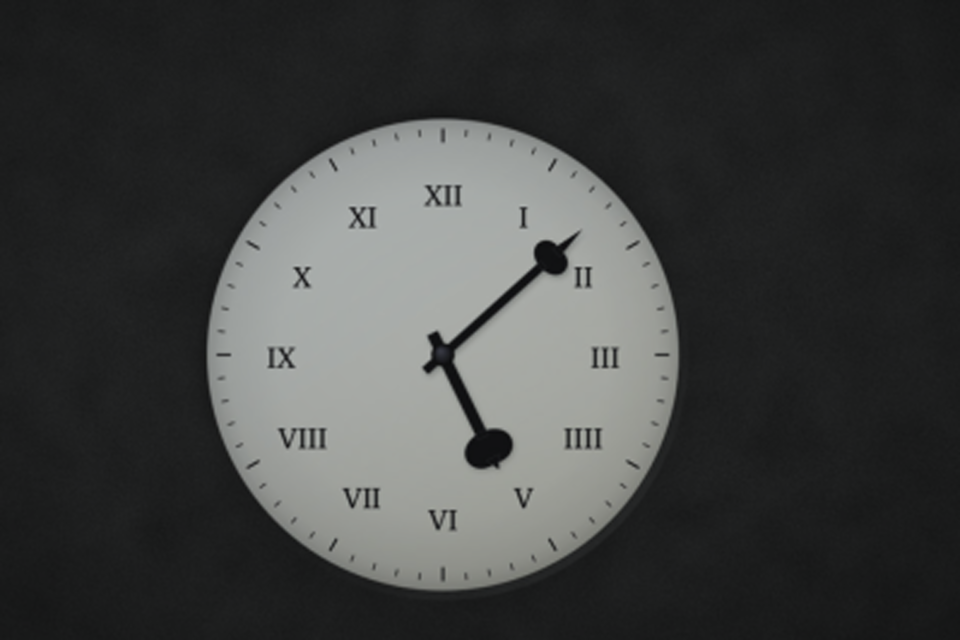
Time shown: **5:08**
